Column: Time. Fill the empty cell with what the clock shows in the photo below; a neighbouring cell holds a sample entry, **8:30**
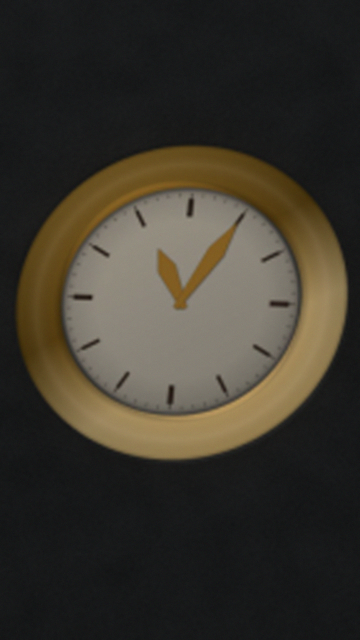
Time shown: **11:05**
